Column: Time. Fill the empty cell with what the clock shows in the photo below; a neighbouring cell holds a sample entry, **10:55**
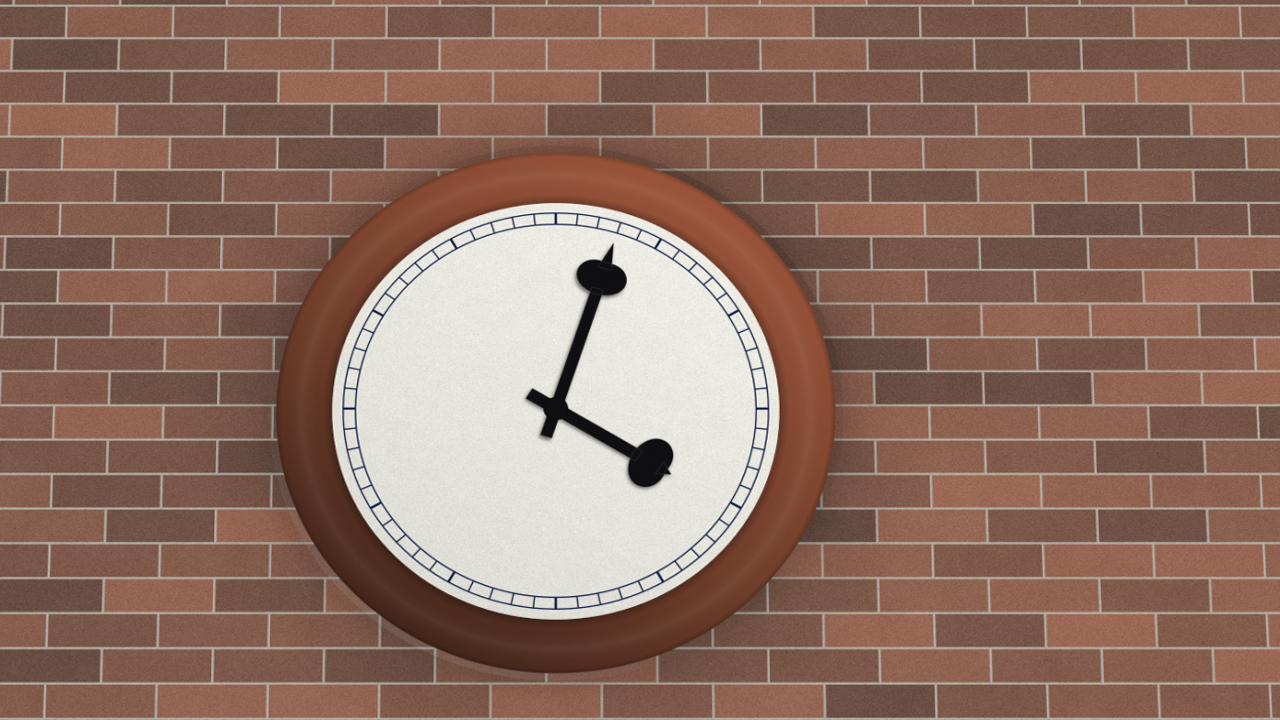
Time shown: **4:03**
